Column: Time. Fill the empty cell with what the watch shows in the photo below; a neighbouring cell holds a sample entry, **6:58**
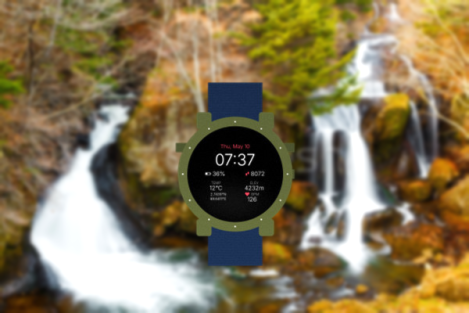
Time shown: **7:37**
